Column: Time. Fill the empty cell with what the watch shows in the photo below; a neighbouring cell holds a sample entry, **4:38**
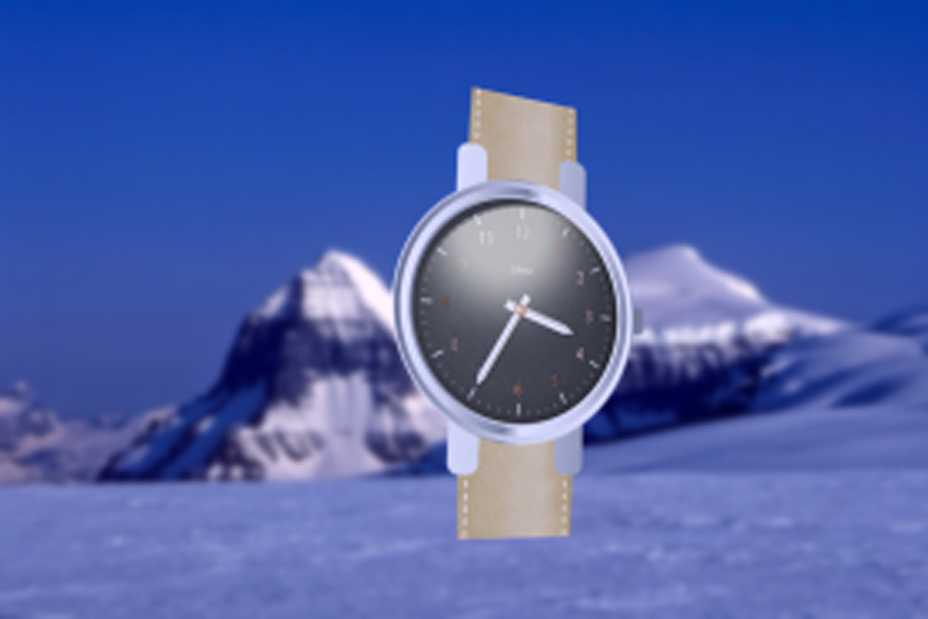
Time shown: **3:35**
